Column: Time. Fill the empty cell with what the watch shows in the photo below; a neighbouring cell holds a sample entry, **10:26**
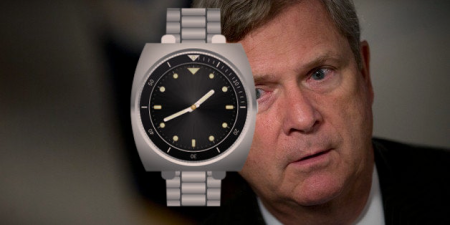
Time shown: **1:41**
